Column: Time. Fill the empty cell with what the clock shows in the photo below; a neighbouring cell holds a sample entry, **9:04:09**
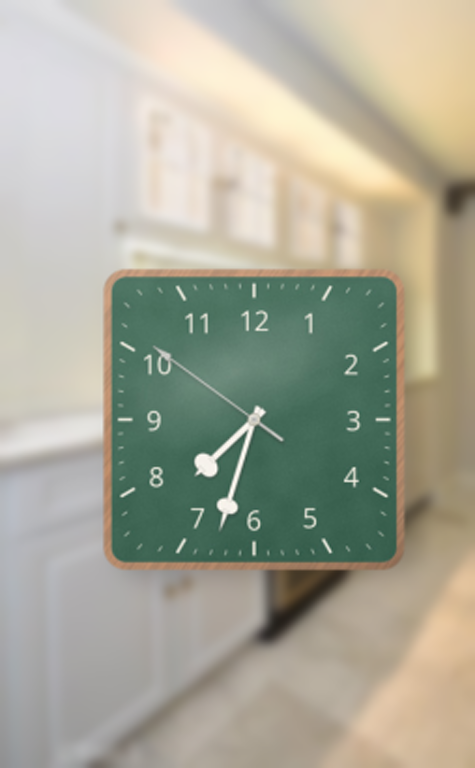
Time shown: **7:32:51**
